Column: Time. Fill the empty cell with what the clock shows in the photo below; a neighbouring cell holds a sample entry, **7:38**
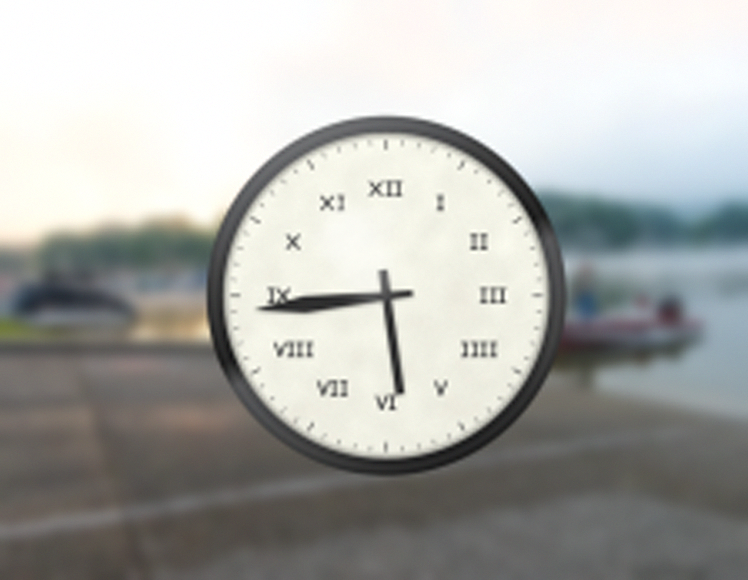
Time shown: **5:44**
